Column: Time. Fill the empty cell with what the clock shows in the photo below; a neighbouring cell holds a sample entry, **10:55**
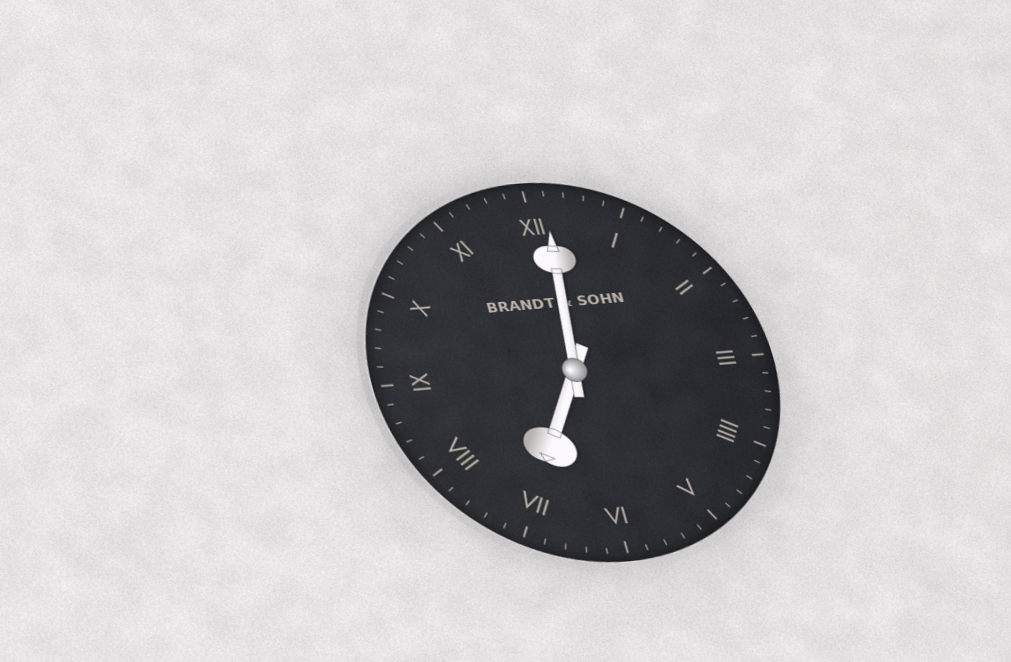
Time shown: **7:01**
